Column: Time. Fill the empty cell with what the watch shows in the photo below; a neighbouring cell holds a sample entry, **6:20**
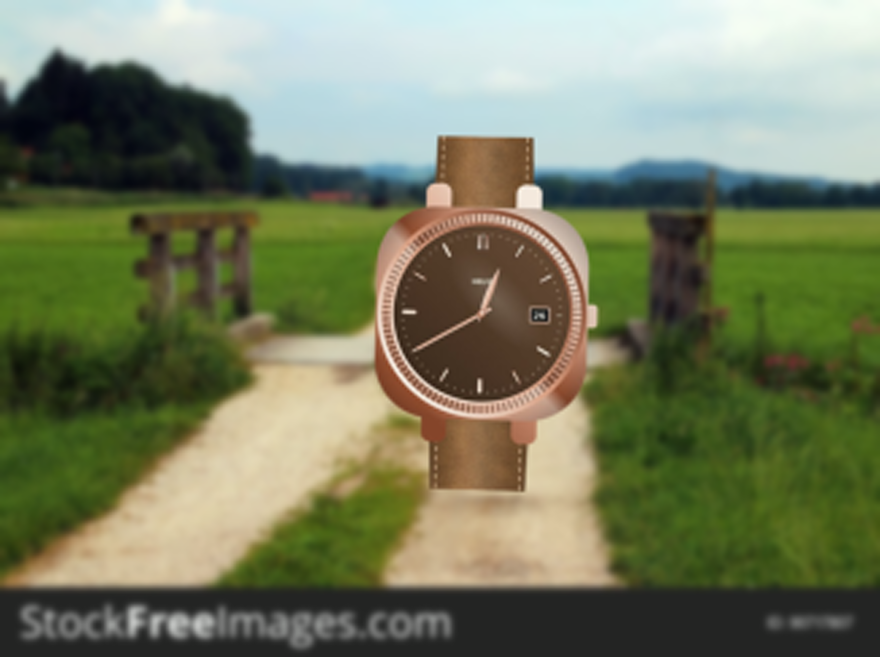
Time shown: **12:40**
